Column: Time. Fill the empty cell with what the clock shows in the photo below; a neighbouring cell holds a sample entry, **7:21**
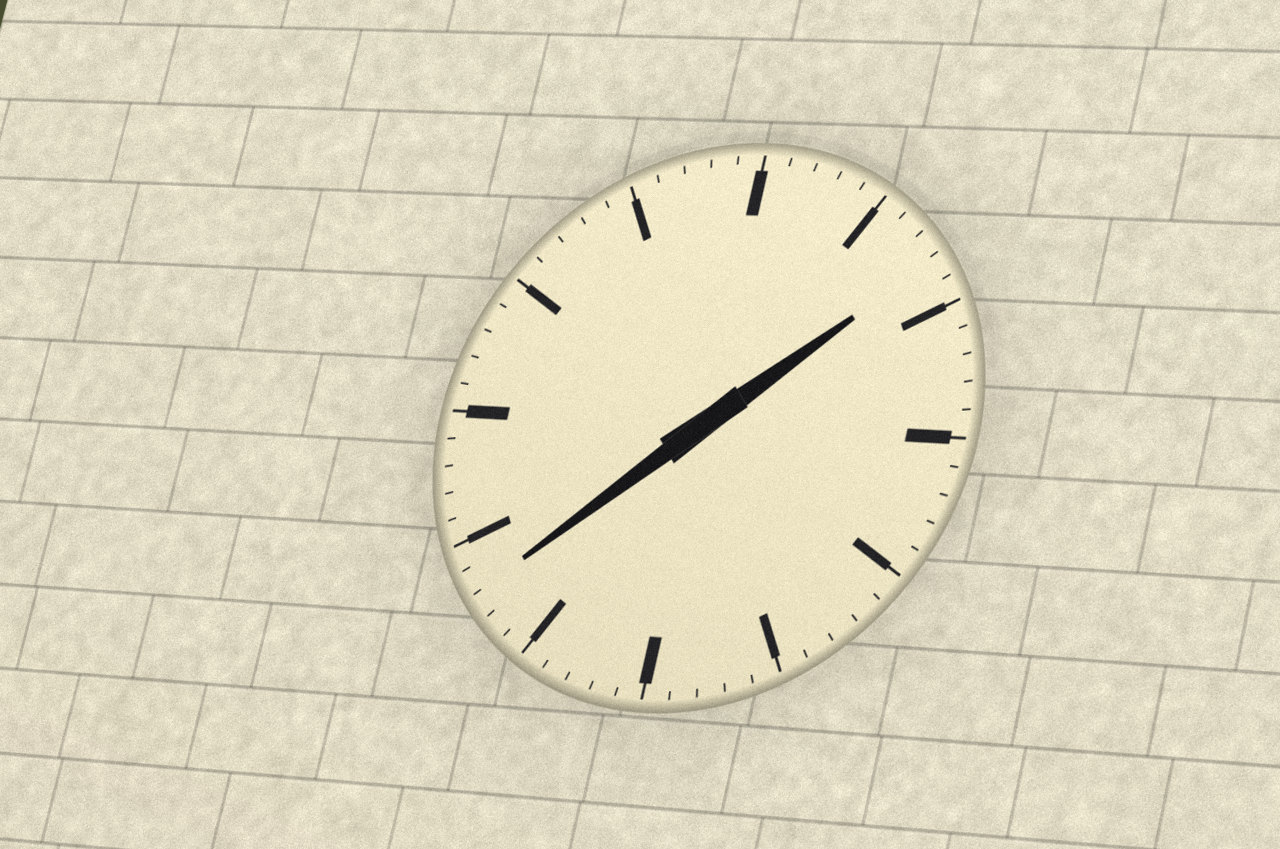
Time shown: **1:38**
